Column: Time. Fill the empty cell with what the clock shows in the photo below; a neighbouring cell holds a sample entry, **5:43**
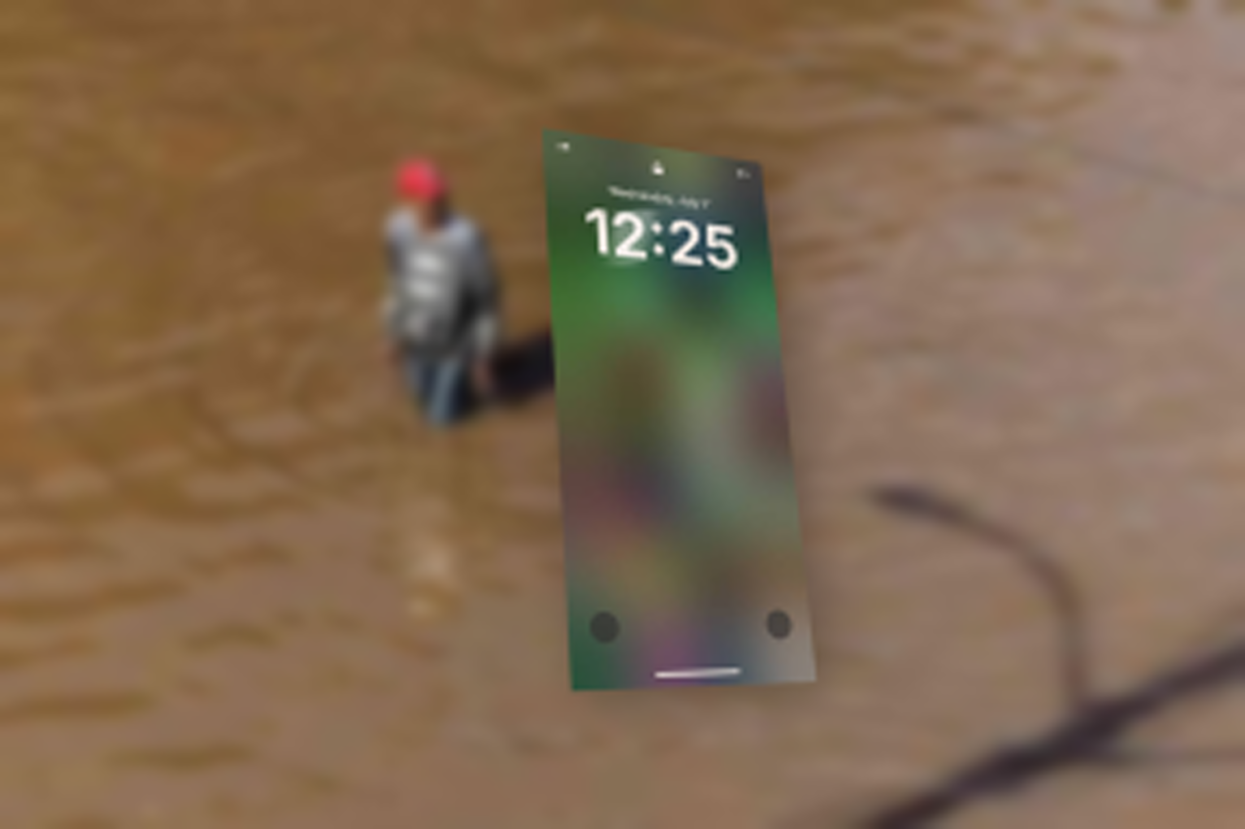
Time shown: **12:25**
